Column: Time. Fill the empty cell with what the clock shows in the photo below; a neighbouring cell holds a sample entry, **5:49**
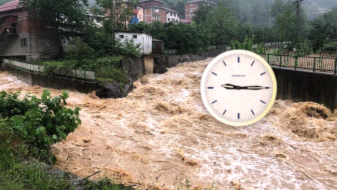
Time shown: **9:15**
